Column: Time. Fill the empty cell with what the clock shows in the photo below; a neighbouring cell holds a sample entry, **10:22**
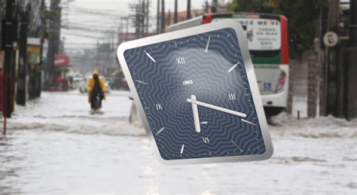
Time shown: **6:19**
